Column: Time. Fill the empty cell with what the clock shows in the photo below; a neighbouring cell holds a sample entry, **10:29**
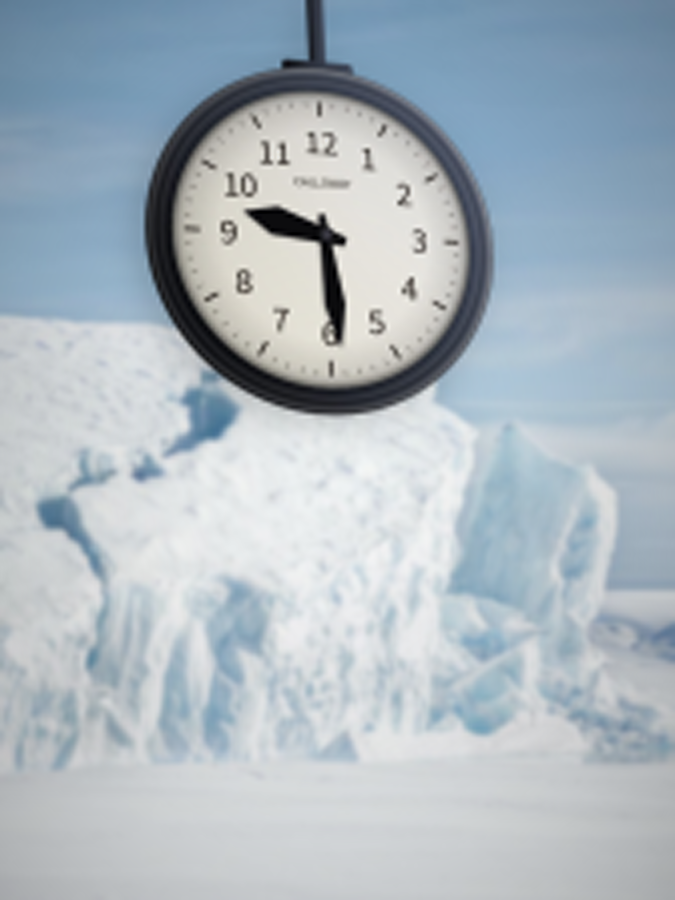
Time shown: **9:29**
